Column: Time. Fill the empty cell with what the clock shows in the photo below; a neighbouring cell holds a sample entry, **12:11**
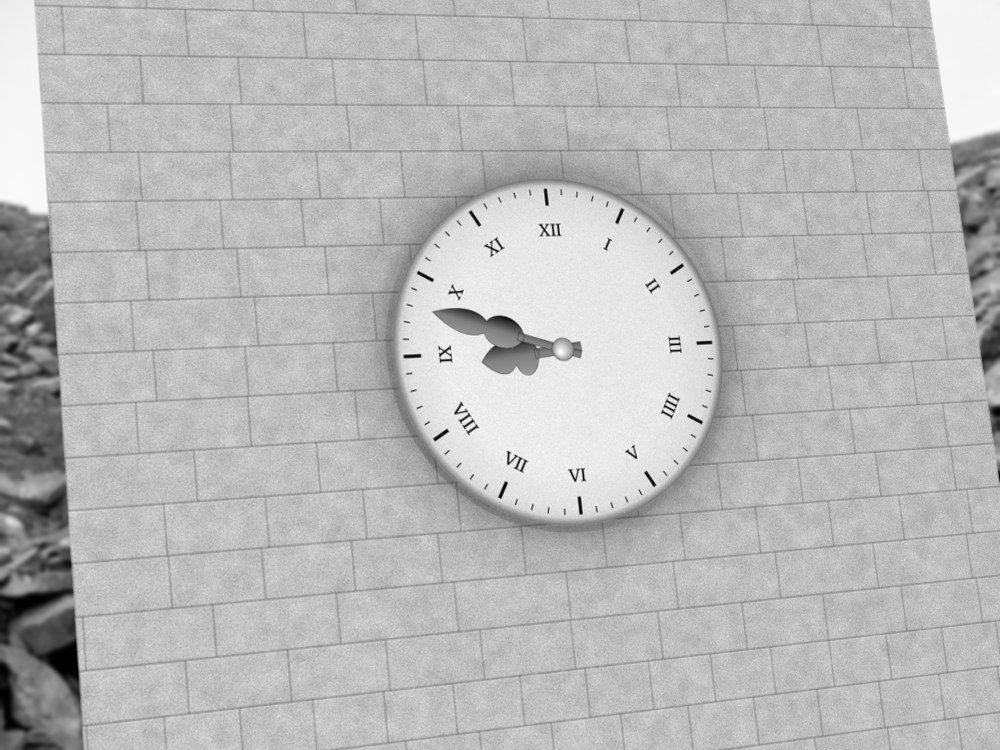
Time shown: **8:48**
